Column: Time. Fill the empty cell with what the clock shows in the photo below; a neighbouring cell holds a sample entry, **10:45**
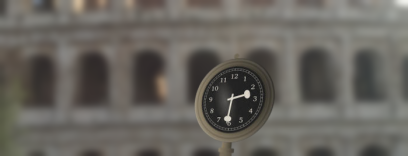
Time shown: **2:31**
